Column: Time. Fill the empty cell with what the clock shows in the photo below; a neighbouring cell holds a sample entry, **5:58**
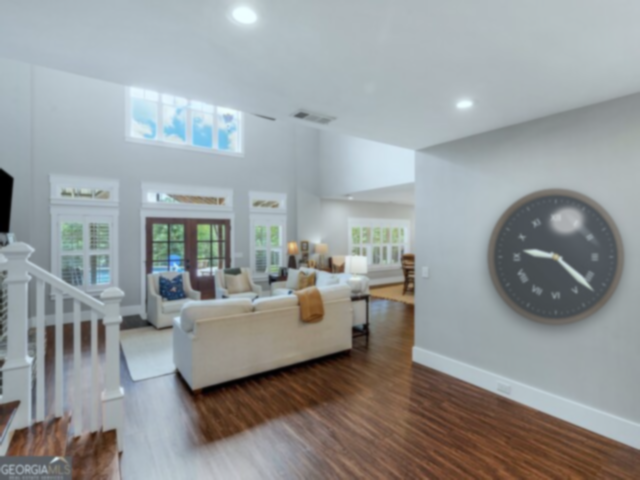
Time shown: **9:22**
